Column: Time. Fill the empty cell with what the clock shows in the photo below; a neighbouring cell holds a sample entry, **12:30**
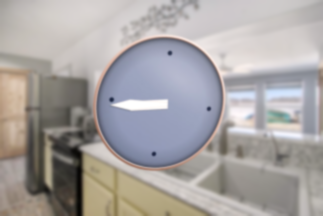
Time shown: **8:44**
